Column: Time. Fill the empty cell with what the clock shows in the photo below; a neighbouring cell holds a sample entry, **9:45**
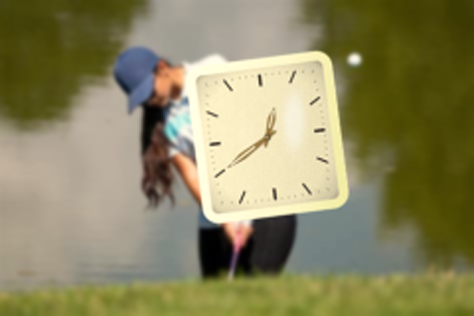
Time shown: **12:40**
